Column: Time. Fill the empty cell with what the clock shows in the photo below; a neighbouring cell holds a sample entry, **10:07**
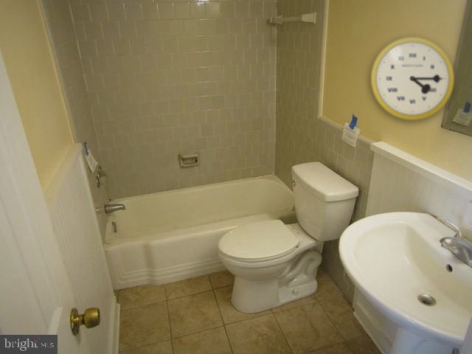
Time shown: **4:15**
